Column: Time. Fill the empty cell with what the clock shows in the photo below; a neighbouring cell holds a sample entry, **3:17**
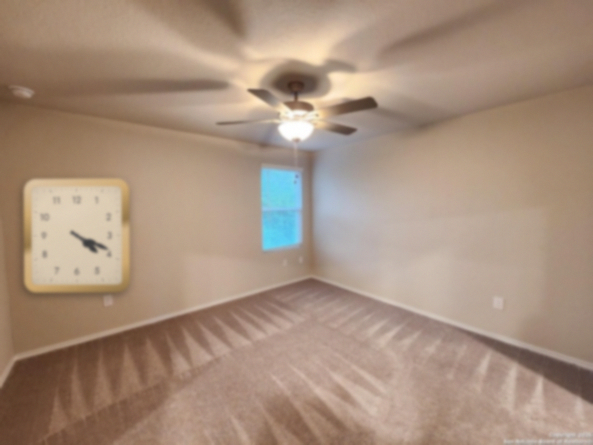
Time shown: **4:19**
